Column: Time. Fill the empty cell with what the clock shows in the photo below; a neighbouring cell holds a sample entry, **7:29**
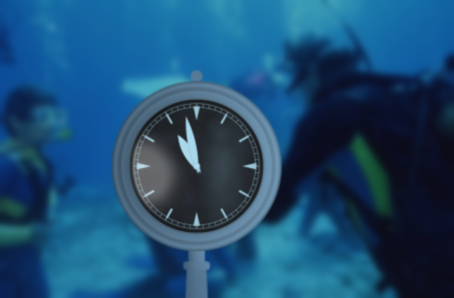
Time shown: **10:58**
